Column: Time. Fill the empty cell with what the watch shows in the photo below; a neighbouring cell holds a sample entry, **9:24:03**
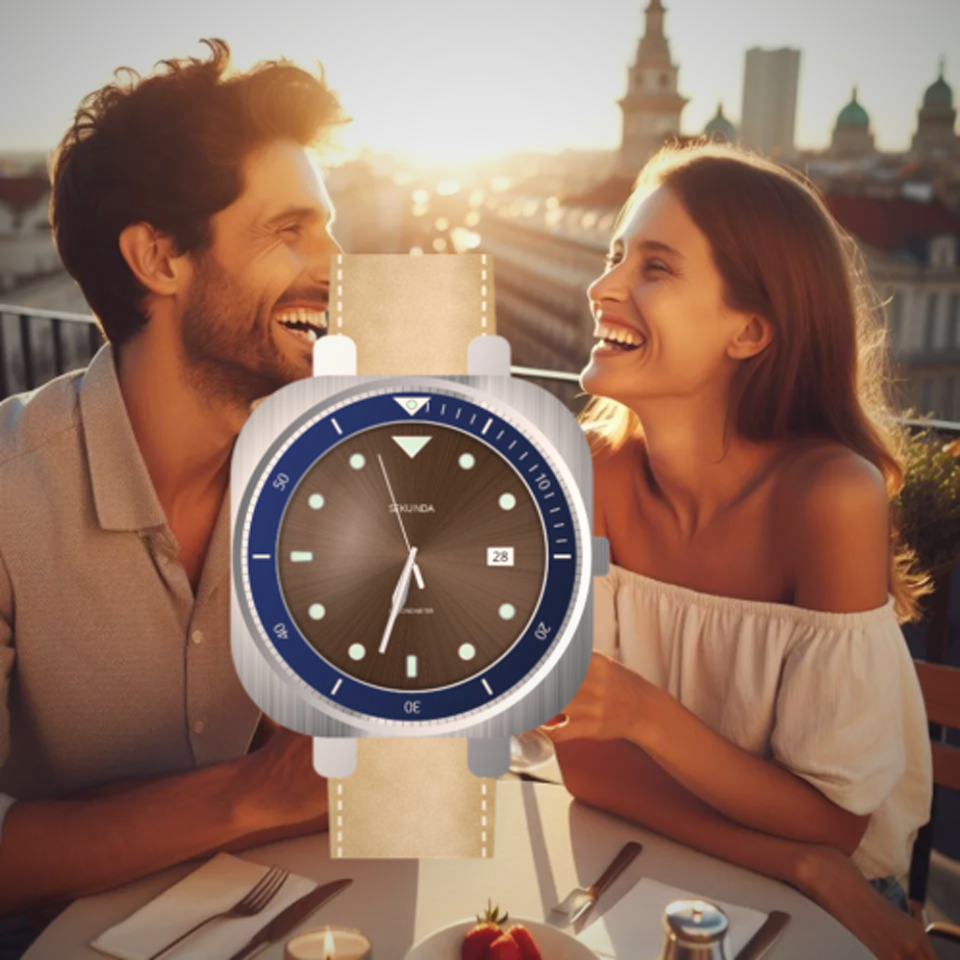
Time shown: **6:32:57**
